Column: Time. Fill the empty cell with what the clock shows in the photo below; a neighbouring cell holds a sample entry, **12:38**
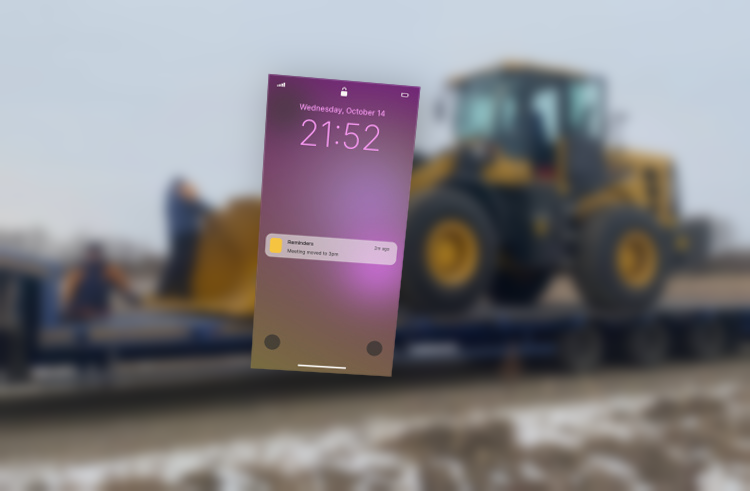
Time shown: **21:52**
